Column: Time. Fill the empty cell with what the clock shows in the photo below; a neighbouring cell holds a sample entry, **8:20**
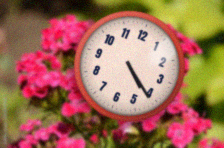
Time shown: **4:21**
